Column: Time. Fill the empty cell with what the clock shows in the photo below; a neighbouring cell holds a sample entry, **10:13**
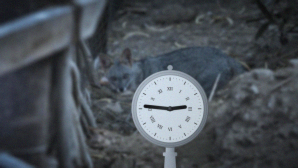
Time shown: **2:46**
